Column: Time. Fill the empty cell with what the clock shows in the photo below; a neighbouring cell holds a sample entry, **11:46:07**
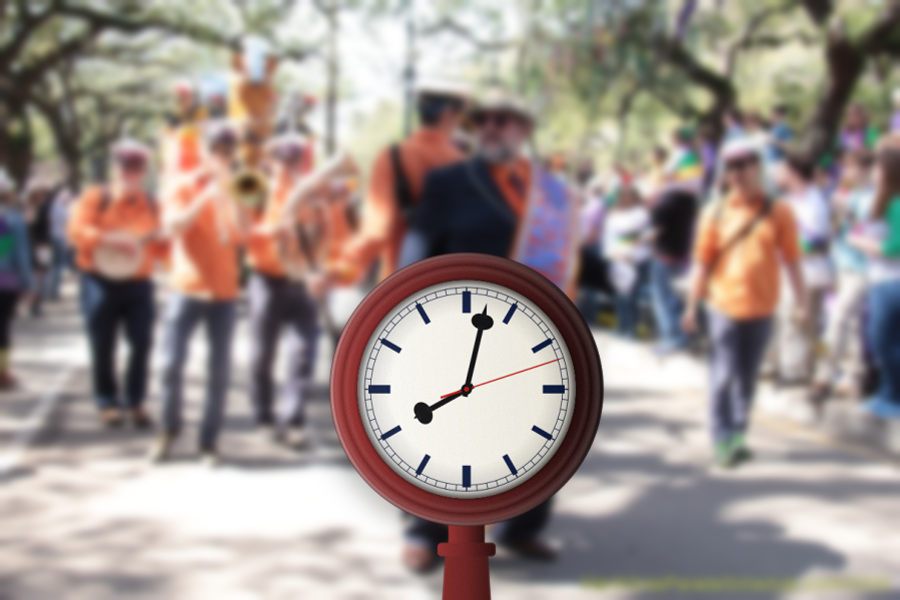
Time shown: **8:02:12**
